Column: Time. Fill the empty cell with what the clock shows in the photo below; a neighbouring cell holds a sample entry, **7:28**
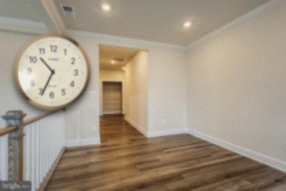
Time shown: **10:34**
